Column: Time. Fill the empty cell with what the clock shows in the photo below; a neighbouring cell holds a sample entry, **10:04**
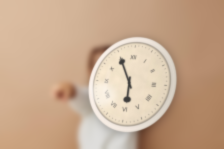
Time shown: **5:55**
